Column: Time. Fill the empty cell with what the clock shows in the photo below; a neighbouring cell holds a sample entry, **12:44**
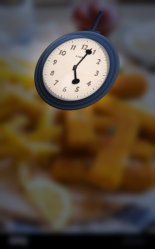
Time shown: **5:03**
